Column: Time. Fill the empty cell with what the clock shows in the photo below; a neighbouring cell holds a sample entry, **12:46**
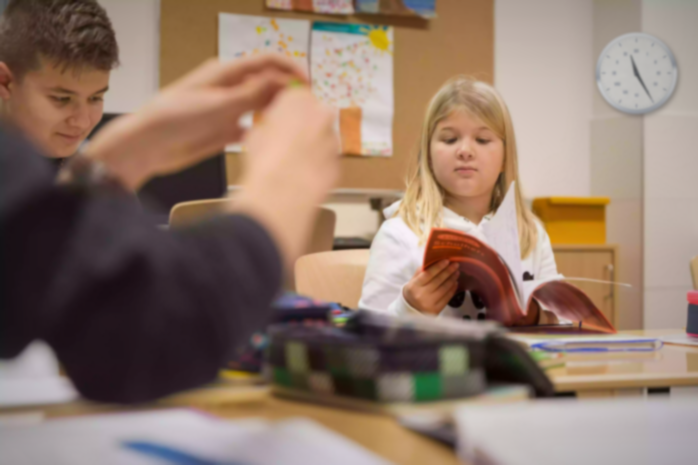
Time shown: **11:25**
